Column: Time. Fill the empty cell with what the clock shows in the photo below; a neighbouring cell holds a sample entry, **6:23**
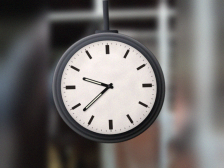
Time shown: **9:38**
